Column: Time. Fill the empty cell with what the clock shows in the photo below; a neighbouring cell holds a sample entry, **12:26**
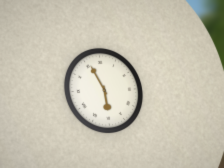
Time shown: **5:56**
